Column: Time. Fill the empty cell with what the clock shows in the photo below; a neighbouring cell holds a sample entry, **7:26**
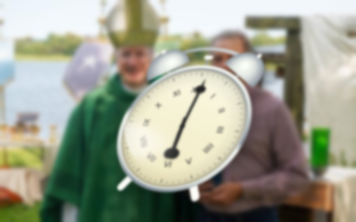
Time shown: **6:01**
